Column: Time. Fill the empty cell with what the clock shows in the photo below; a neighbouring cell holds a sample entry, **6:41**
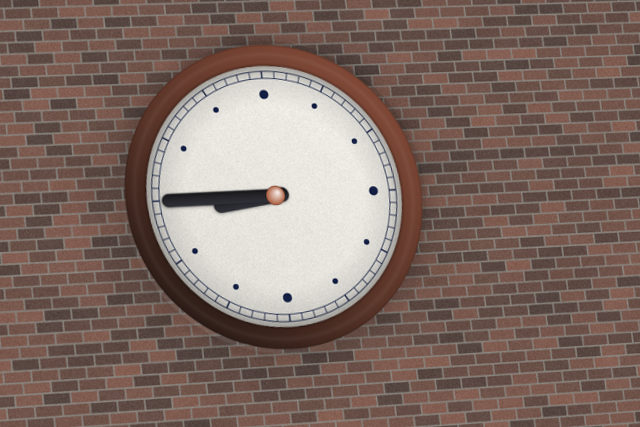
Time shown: **8:45**
